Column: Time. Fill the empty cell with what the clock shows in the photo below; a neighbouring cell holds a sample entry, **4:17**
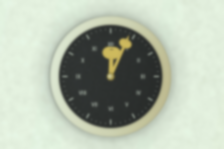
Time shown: **12:04**
